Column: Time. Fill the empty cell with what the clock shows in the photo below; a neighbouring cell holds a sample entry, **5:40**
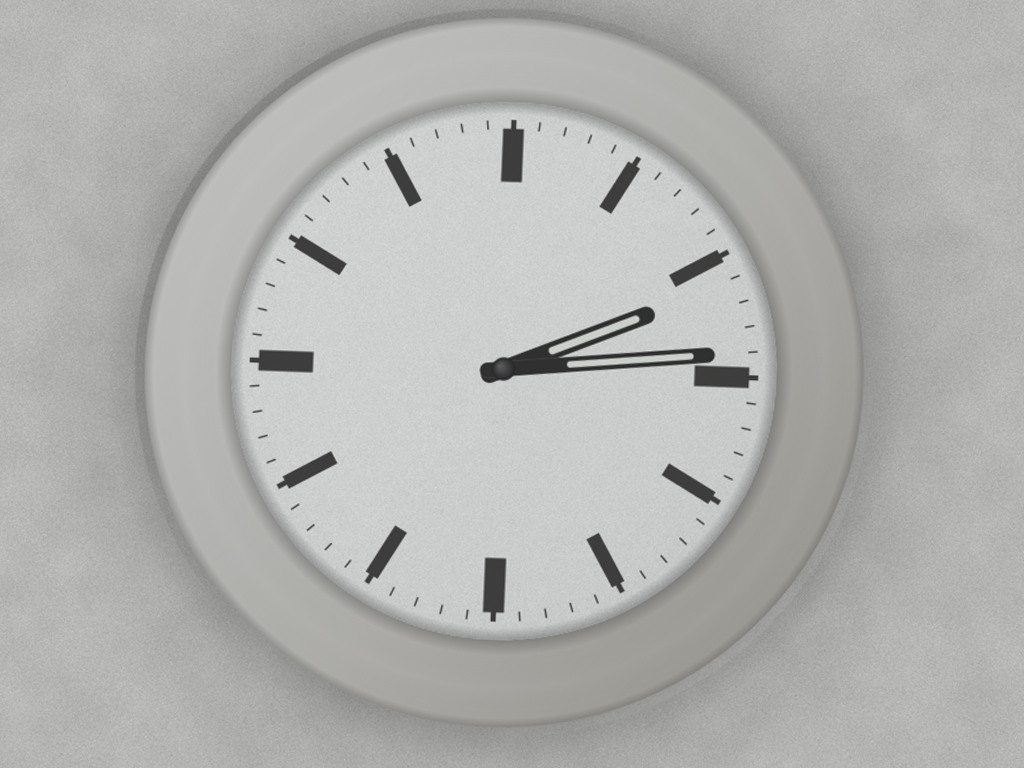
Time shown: **2:14**
